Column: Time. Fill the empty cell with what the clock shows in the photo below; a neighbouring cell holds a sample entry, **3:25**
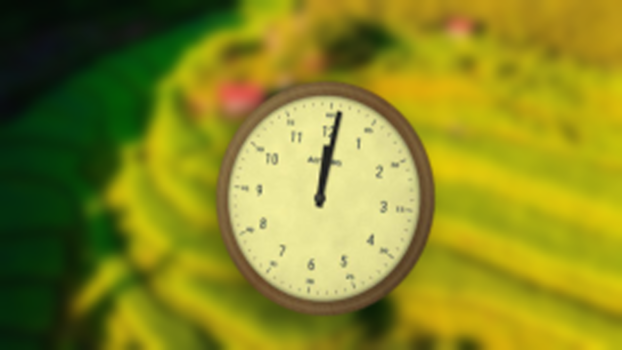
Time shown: **12:01**
